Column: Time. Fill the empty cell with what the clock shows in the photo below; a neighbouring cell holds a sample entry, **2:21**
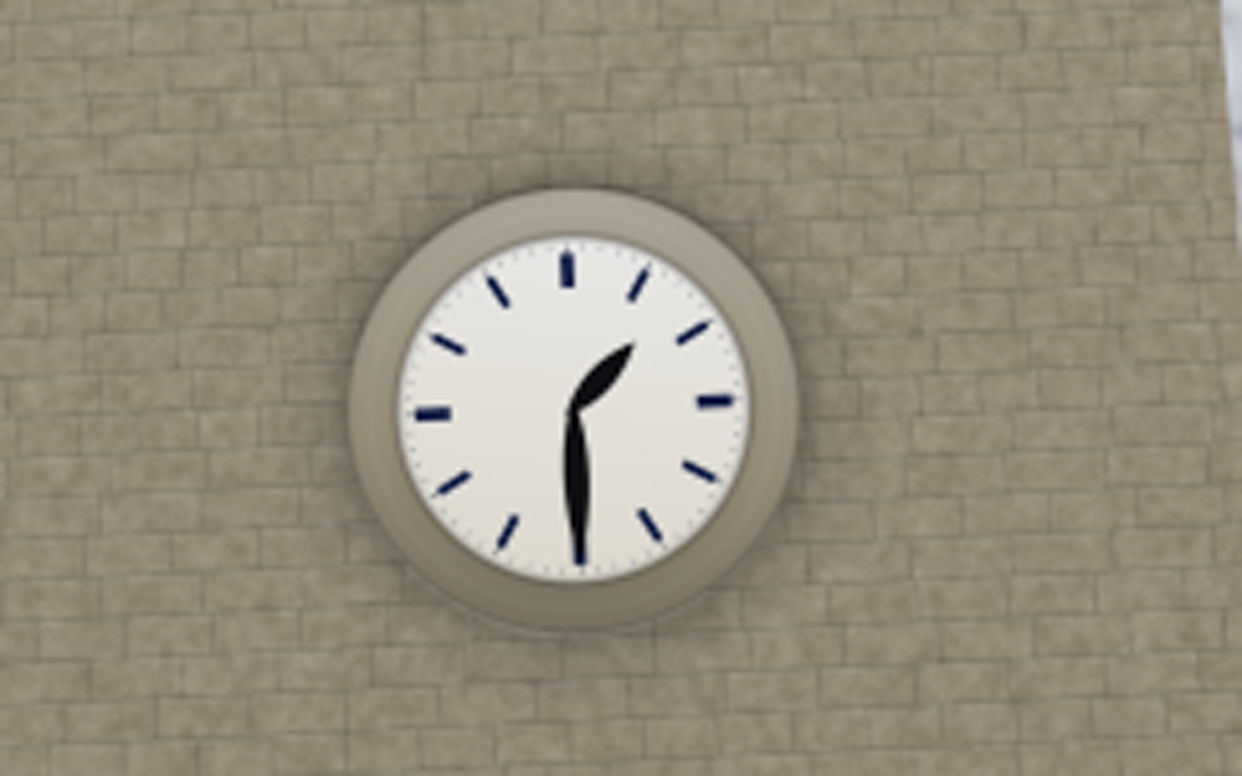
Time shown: **1:30**
